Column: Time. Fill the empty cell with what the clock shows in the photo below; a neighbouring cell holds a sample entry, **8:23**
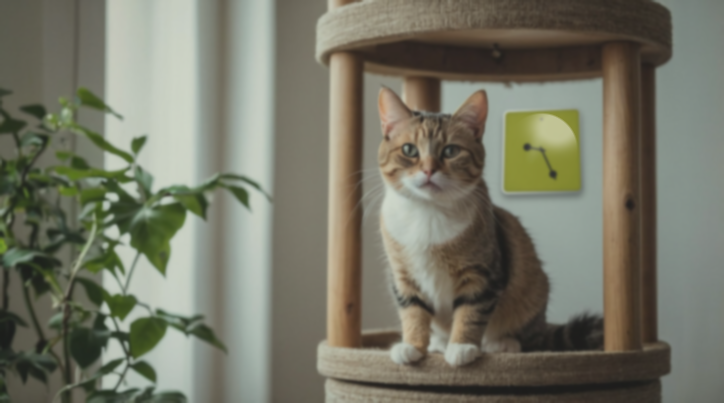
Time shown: **9:26**
